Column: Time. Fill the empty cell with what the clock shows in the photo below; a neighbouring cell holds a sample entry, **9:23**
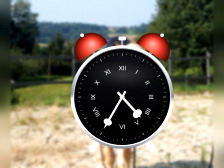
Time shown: **4:35**
